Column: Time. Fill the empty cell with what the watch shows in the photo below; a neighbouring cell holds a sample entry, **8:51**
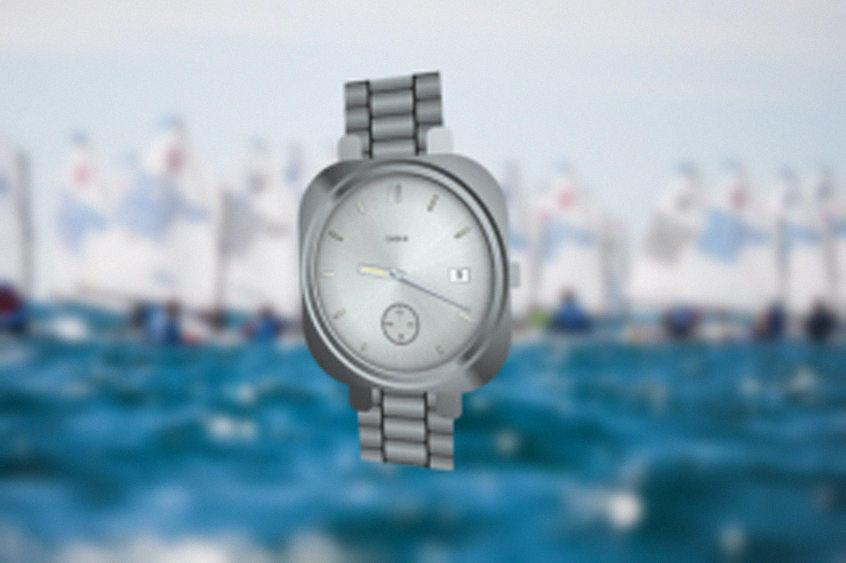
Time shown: **9:19**
